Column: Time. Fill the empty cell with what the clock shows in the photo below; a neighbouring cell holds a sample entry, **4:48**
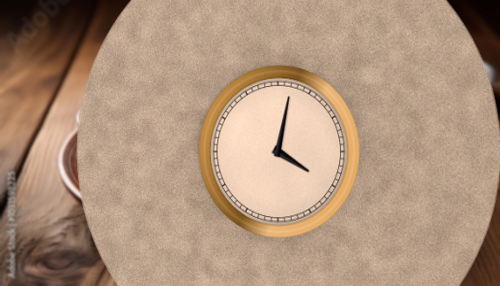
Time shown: **4:02**
